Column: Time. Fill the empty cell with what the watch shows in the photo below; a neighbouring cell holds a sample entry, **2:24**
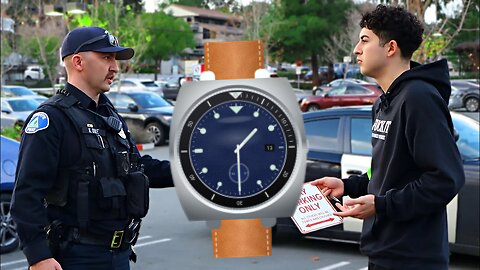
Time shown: **1:30**
